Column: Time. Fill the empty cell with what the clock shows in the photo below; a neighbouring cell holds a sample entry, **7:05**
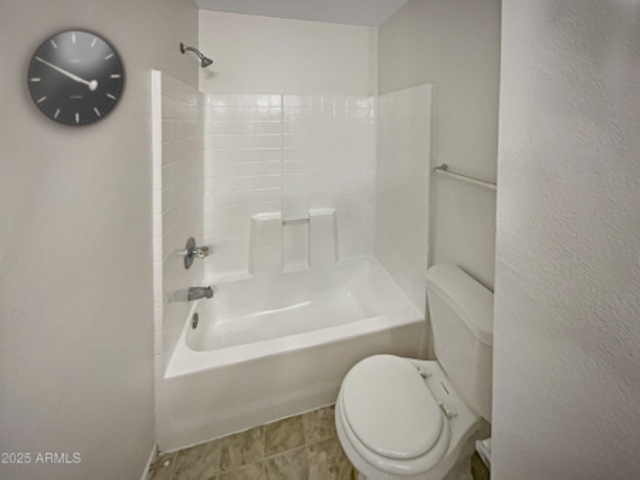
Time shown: **3:50**
